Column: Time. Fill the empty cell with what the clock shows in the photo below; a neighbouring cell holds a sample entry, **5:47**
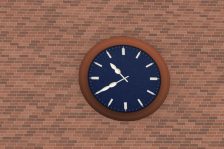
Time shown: **10:40**
